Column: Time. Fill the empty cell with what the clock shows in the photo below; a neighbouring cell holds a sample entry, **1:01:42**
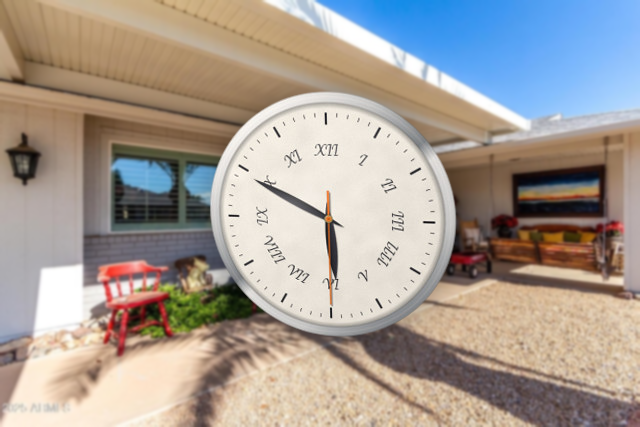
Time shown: **5:49:30**
